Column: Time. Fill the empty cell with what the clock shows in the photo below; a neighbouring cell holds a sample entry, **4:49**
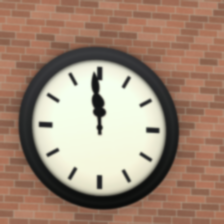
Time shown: **11:59**
